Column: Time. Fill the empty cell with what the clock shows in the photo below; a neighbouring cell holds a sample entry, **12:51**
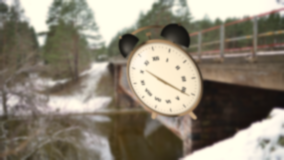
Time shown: **10:21**
